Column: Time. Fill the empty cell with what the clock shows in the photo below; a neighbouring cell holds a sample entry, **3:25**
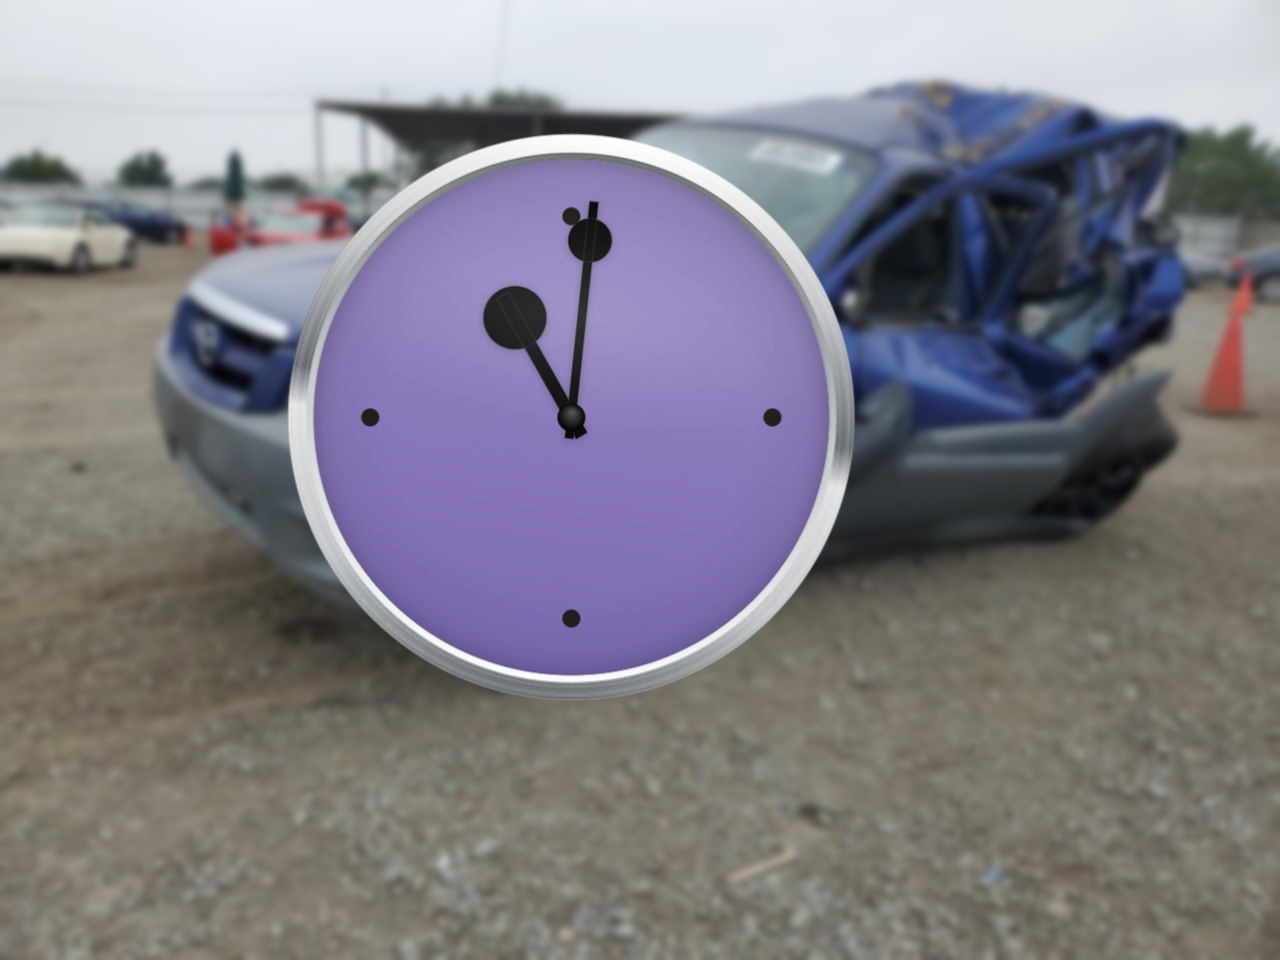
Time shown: **11:01**
